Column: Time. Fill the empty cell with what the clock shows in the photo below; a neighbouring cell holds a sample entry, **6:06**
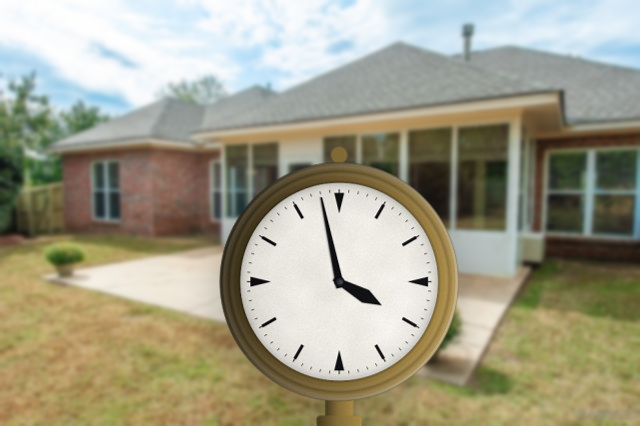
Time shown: **3:58**
